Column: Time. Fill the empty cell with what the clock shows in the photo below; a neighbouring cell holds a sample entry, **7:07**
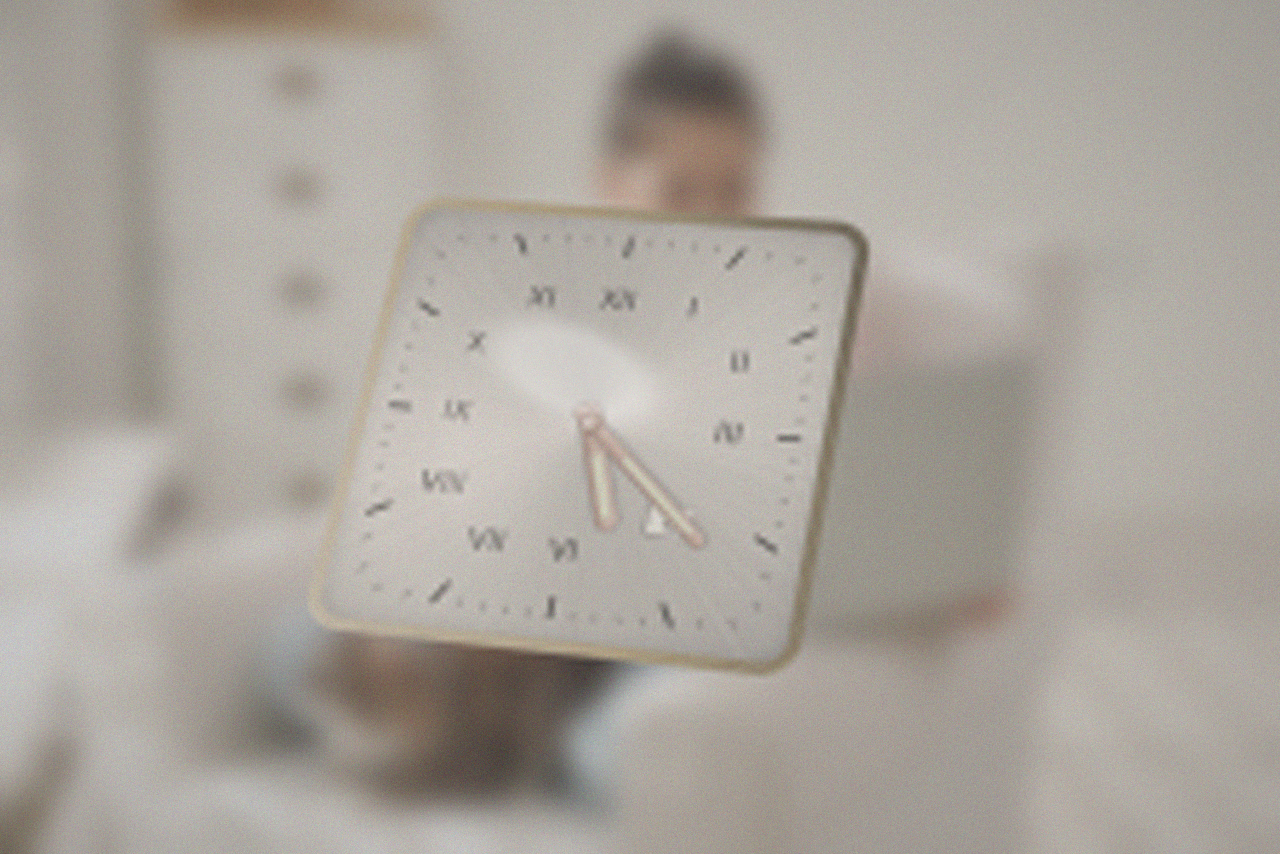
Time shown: **5:22**
